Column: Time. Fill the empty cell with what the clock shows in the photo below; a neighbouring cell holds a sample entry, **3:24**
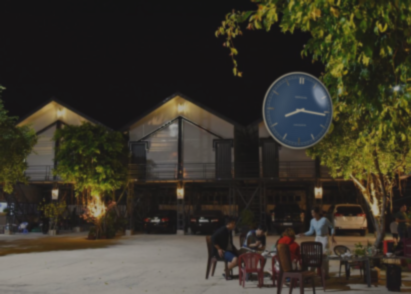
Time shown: **8:16**
